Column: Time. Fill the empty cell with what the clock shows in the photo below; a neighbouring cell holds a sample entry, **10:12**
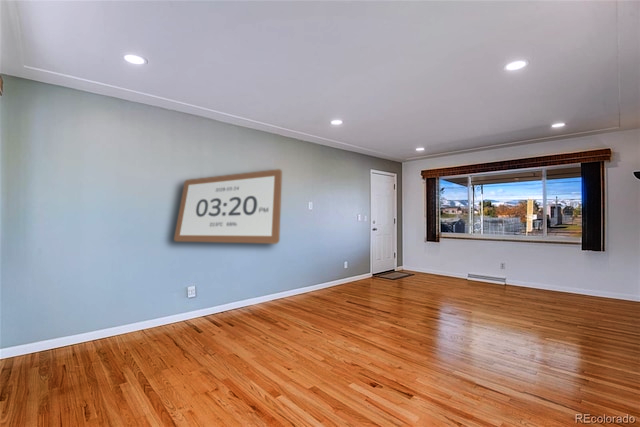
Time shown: **3:20**
